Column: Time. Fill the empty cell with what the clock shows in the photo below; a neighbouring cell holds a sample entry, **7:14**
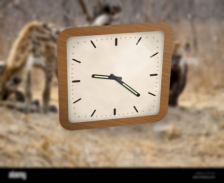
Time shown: **9:22**
